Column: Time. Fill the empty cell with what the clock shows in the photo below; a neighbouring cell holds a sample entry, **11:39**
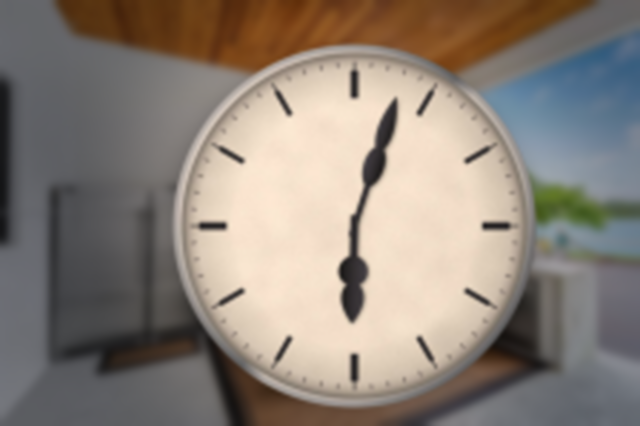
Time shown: **6:03**
